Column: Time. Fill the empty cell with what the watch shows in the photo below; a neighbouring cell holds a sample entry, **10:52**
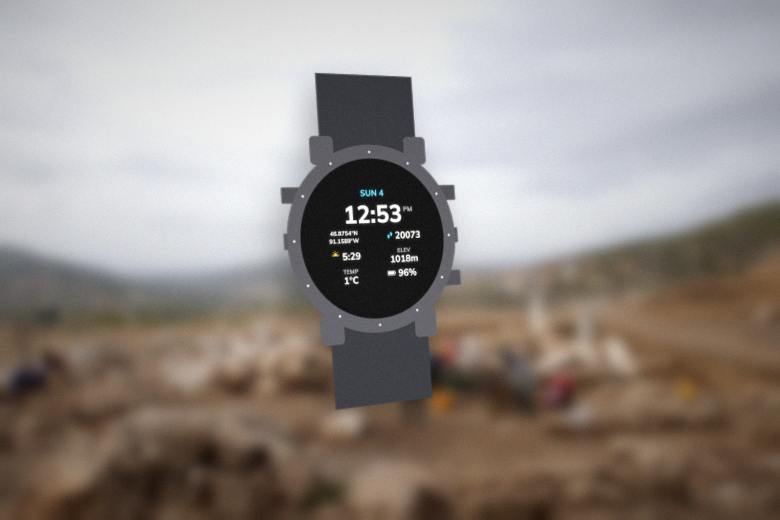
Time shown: **12:53**
